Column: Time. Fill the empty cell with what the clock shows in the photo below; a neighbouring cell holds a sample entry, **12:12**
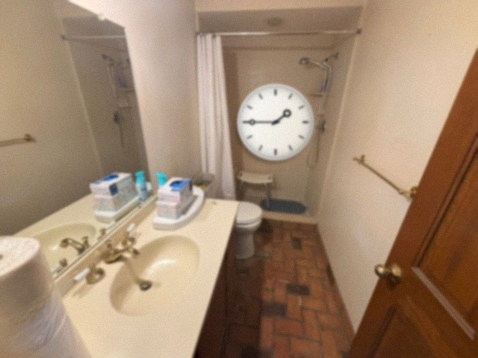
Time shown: **1:45**
